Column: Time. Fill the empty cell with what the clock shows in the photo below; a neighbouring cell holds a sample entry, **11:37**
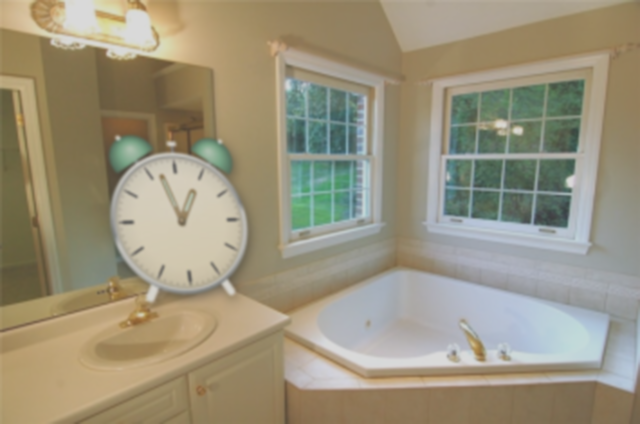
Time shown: **12:57**
